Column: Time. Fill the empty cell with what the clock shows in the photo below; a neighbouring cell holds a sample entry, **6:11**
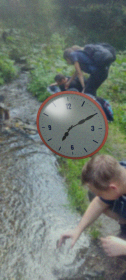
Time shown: **7:10**
